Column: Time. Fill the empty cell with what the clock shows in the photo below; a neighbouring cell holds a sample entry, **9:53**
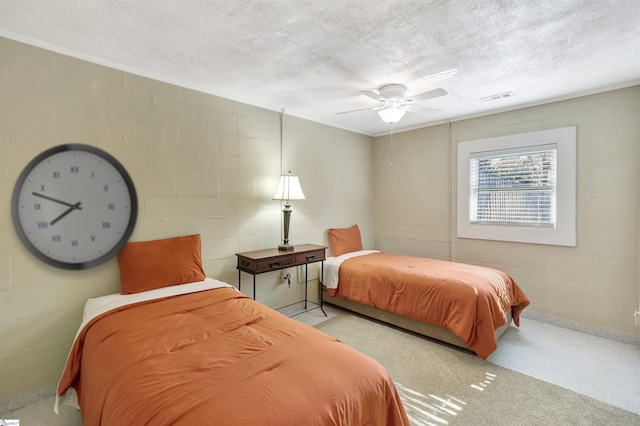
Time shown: **7:48**
